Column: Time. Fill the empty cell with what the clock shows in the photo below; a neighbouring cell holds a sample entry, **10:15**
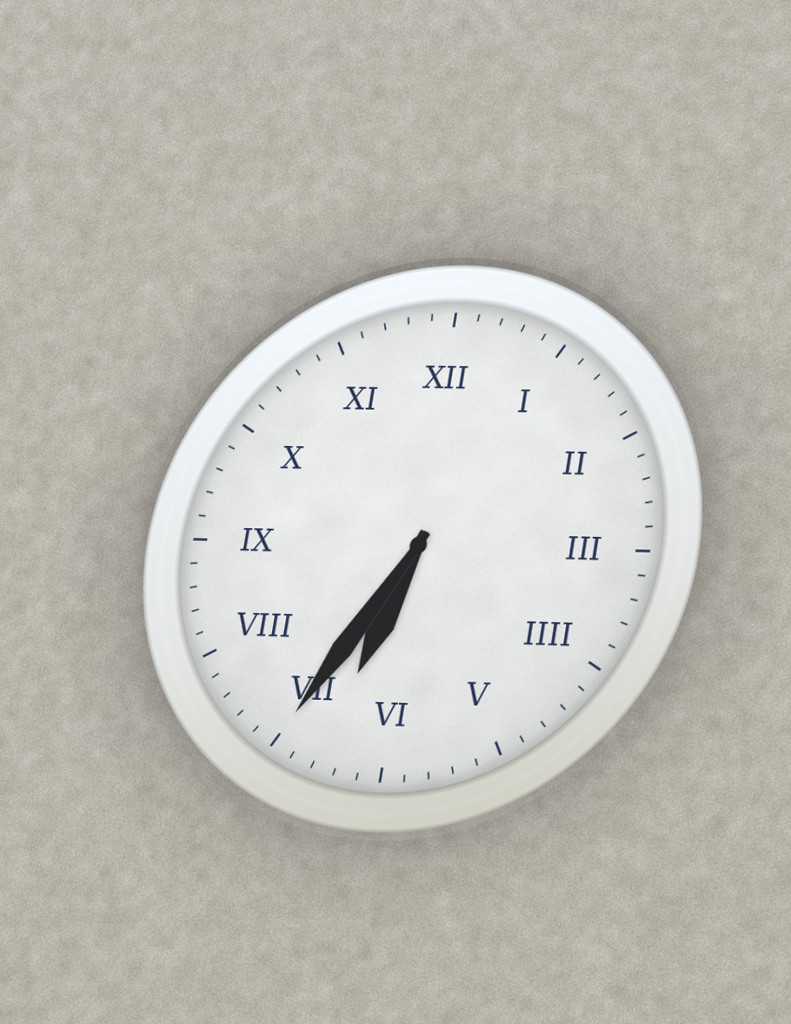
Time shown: **6:35**
